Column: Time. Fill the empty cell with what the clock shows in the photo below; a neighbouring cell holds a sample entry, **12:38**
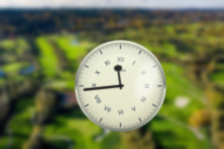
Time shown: **11:44**
